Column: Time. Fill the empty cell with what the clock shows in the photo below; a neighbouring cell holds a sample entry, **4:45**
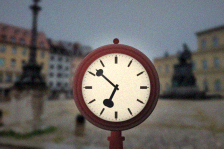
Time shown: **6:52**
